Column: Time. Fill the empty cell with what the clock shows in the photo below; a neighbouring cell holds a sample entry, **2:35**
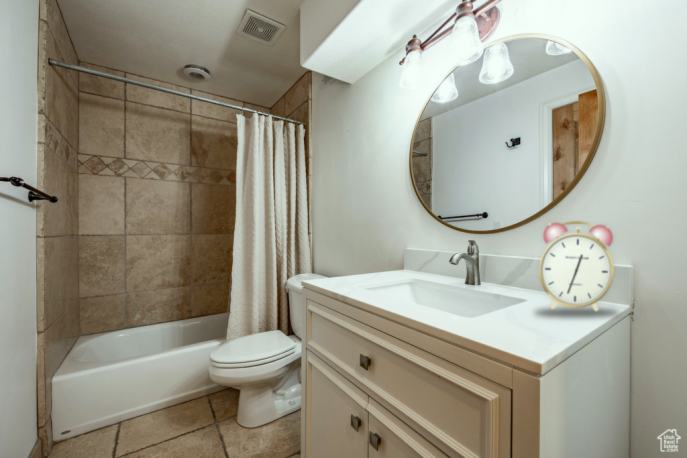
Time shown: **12:33**
